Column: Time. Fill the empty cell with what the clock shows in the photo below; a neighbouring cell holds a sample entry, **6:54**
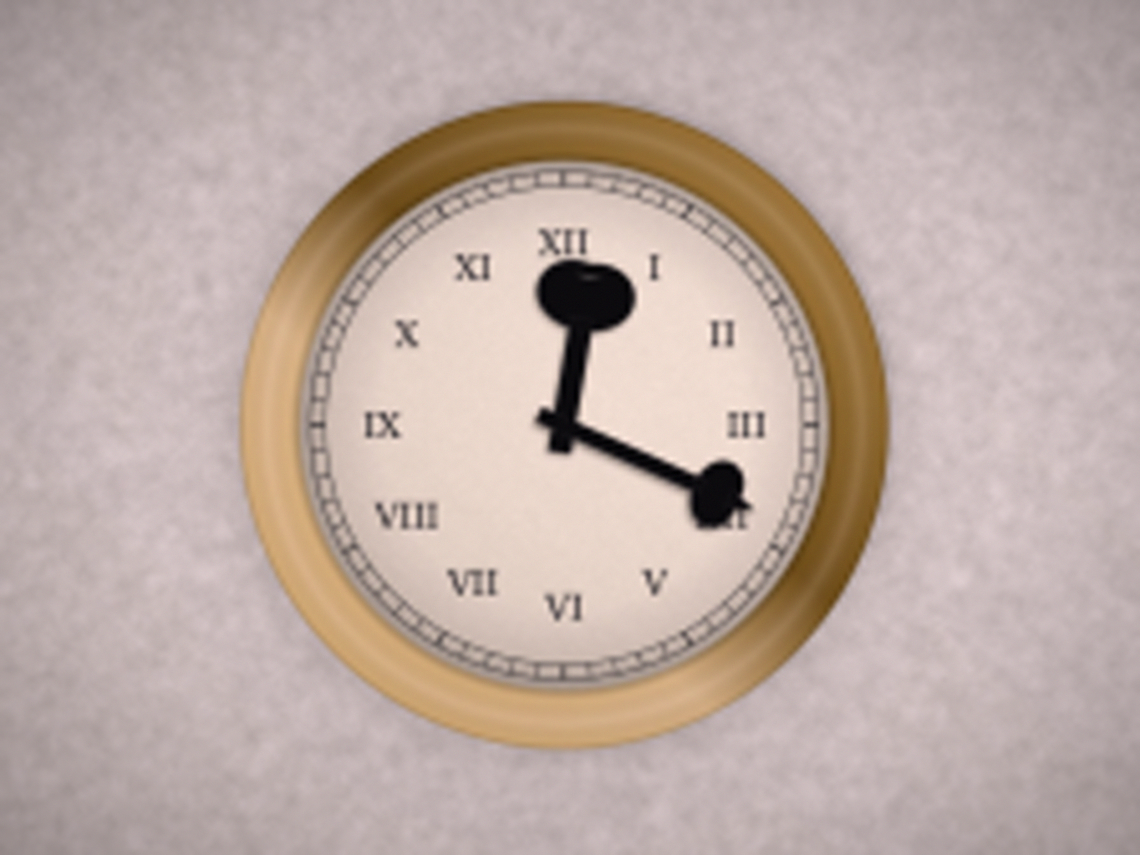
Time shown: **12:19**
